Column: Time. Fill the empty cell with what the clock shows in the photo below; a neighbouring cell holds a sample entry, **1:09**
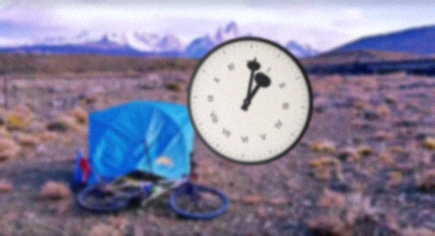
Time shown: **1:01**
